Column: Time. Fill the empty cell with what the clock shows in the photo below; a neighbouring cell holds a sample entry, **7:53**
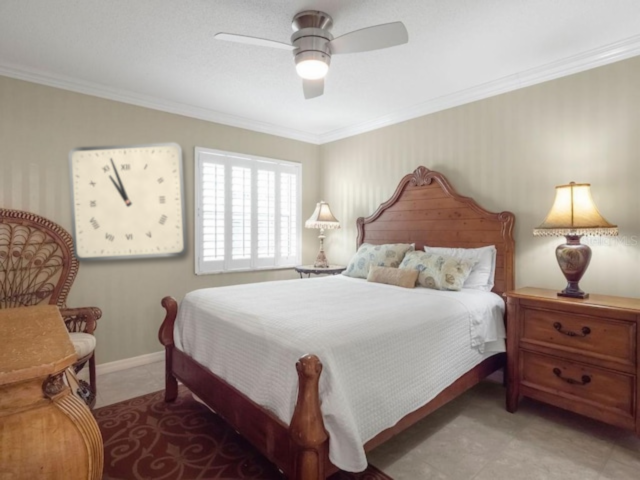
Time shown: **10:57**
